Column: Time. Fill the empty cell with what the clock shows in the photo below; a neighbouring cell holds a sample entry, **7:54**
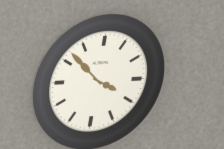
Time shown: **3:52**
